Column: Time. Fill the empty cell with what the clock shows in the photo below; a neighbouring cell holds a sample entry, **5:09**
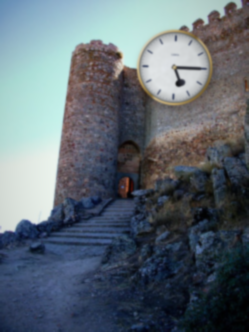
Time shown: **5:15**
